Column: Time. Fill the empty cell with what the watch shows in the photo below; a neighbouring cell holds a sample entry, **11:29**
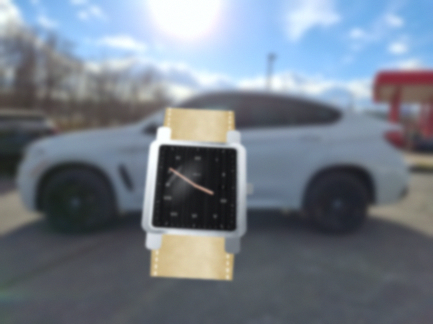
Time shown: **3:51**
